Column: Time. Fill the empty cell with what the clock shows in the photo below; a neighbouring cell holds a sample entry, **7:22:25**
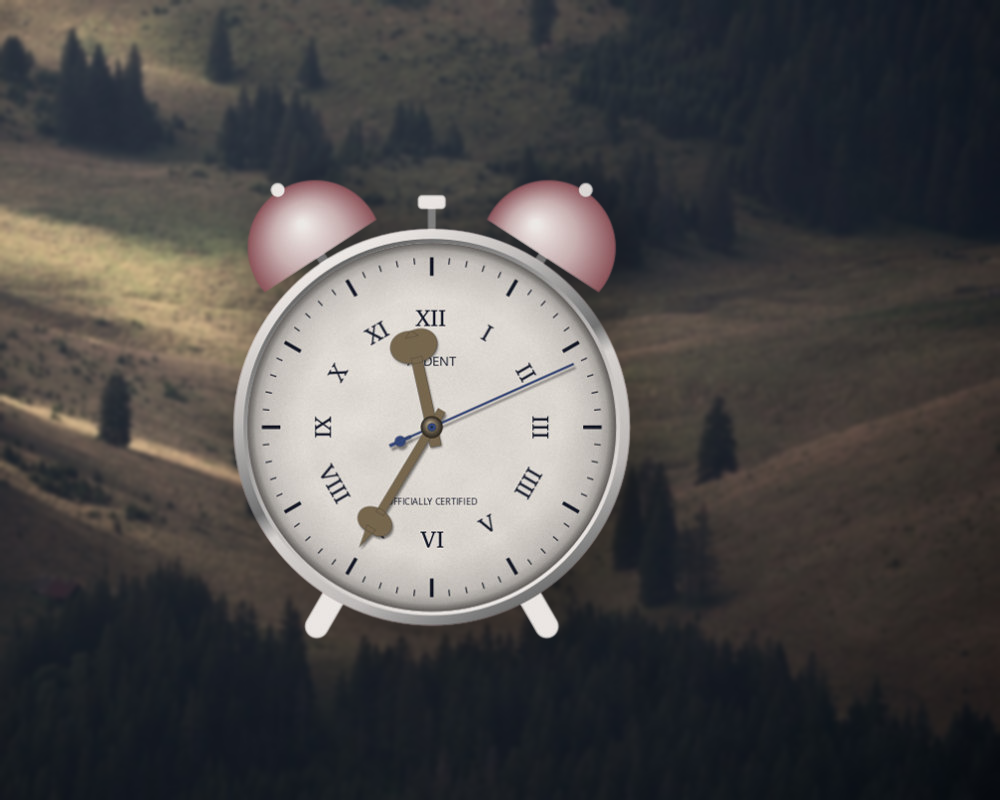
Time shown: **11:35:11**
